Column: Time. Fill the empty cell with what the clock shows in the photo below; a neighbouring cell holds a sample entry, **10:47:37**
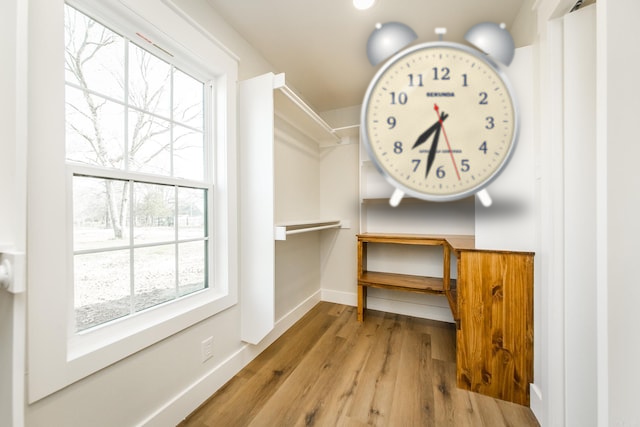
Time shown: **7:32:27**
